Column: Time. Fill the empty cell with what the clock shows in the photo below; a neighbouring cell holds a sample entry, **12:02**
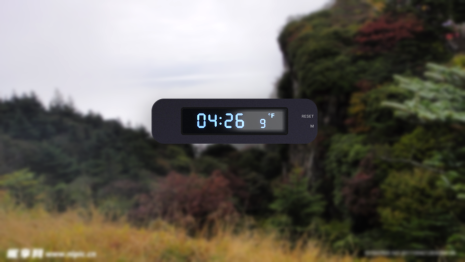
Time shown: **4:26**
